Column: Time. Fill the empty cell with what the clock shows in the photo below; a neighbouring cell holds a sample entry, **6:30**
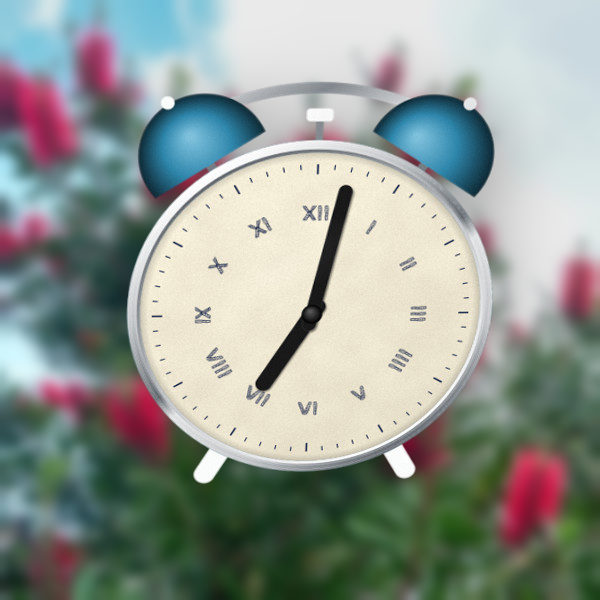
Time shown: **7:02**
